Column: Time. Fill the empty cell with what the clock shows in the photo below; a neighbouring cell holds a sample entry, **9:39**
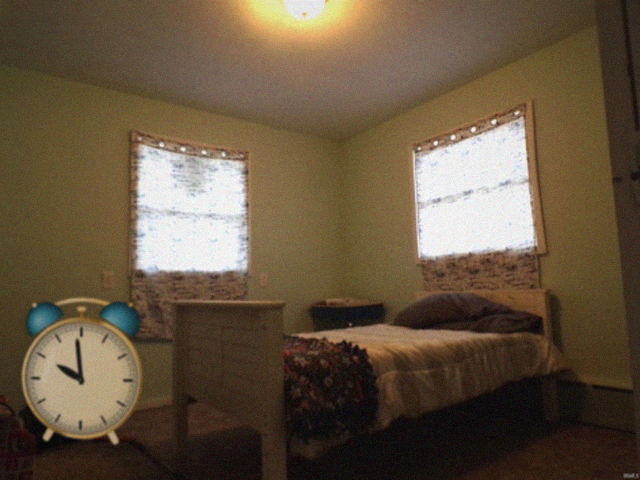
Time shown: **9:59**
